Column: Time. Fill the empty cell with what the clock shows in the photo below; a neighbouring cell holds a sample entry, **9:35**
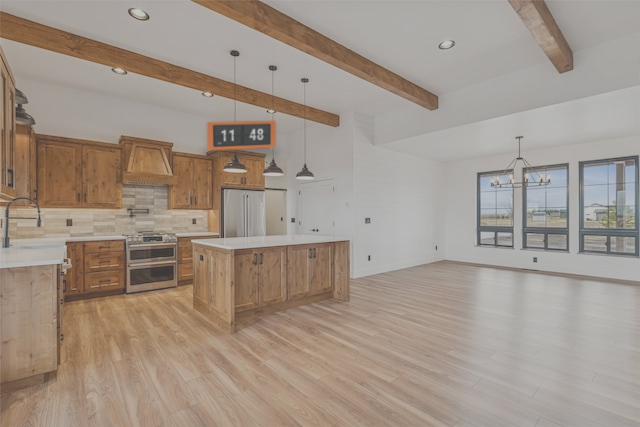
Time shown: **11:48**
